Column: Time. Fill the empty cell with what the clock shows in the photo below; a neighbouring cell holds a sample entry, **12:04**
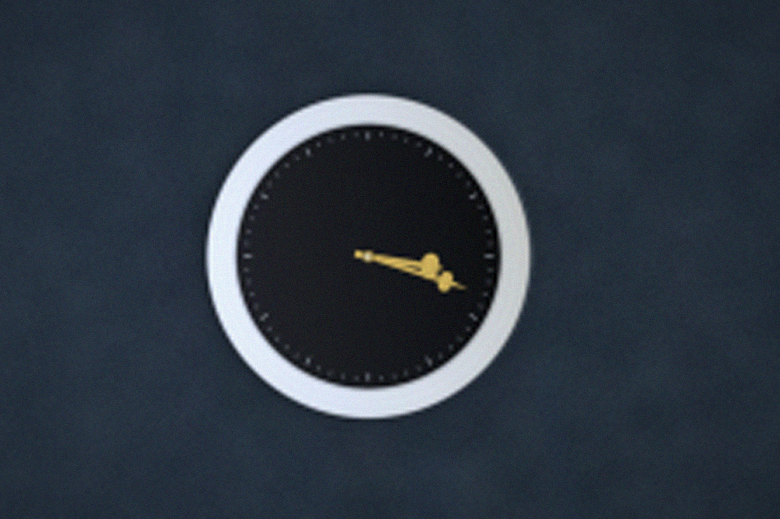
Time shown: **3:18**
